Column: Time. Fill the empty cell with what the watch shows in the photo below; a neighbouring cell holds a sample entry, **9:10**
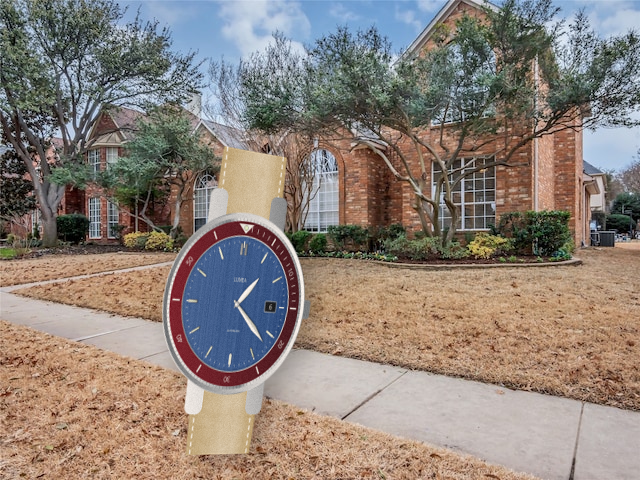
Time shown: **1:22**
